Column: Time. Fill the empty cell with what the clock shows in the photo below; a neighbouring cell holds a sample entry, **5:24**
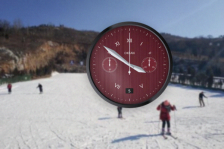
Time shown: **3:51**
